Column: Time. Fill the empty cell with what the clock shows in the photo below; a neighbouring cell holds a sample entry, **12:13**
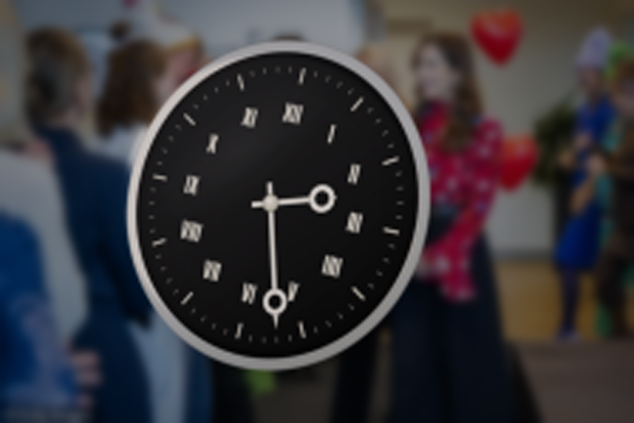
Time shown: **2:27**
